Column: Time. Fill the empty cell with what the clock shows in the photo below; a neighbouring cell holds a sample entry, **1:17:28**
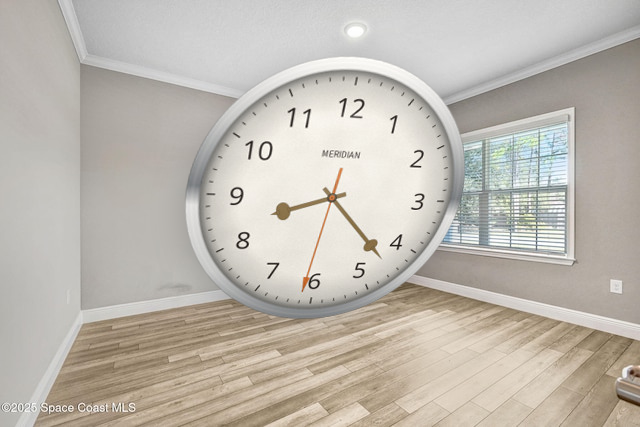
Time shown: **8:22:31**
